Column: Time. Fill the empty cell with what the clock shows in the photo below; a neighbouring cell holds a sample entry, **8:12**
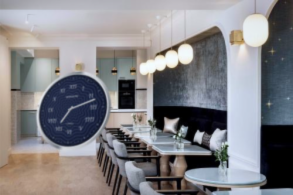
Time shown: **7:12**
